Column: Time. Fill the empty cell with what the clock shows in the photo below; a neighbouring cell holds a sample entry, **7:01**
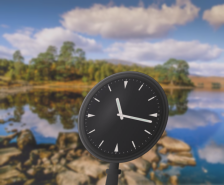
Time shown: **11:17**
